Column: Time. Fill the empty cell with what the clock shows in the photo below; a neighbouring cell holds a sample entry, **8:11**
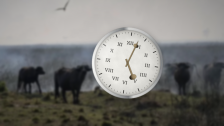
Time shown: **5:03**
